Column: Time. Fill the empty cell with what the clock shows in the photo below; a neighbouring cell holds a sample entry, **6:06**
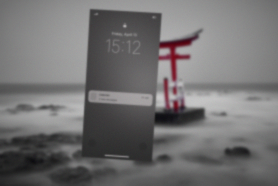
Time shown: **15:12**
